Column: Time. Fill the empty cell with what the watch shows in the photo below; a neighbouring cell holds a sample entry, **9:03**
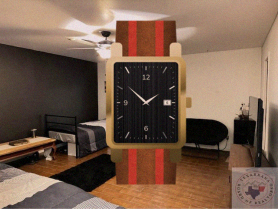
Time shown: **1:52**
